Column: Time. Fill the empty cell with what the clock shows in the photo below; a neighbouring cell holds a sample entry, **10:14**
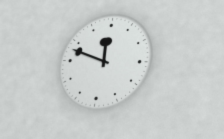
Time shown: **11:48**
